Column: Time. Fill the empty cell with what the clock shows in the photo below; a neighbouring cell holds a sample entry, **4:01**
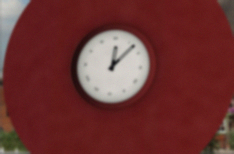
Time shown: **12:07**
